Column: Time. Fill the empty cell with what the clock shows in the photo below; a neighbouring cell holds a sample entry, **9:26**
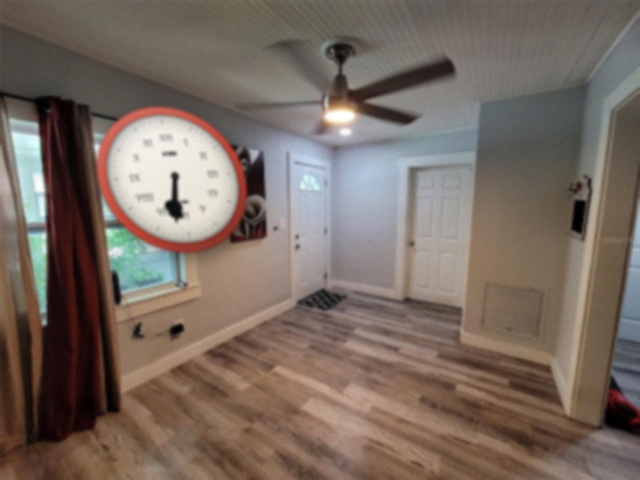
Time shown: **6:32**
